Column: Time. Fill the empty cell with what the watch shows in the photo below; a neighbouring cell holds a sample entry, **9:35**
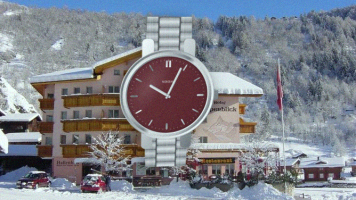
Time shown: **10:04**
